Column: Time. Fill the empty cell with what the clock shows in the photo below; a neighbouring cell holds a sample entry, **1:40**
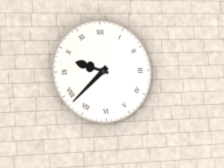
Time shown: **9:38**
